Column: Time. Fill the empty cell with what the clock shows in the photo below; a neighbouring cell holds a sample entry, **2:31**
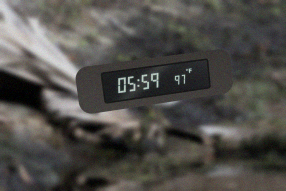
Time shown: **5:59**
